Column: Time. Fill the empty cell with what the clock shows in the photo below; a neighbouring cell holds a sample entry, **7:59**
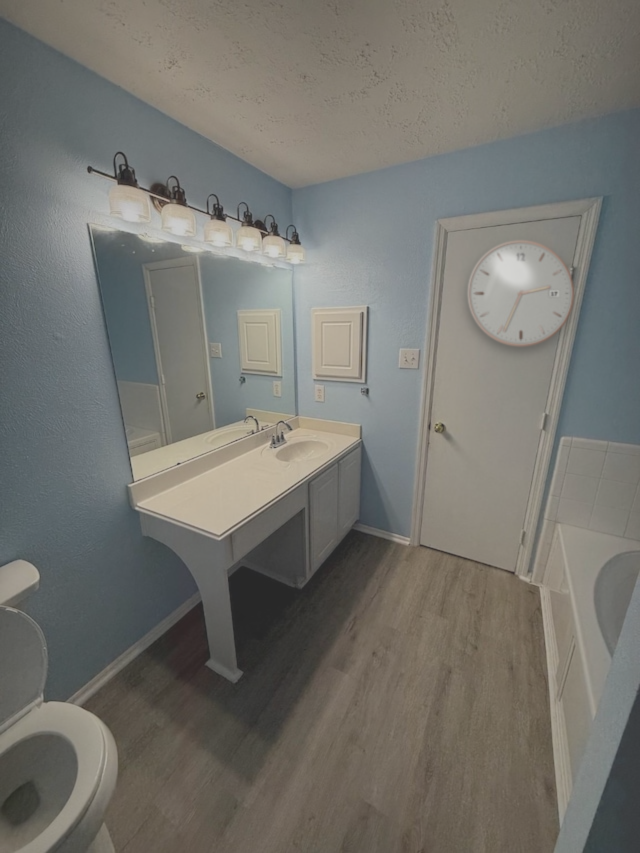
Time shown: **2:34**
